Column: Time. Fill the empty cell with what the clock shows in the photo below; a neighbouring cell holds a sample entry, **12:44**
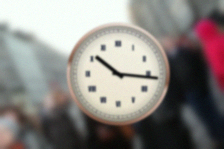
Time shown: **10:16**
